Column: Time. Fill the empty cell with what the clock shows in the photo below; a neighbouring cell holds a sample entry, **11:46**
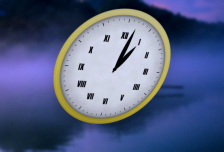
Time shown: **1:02**
